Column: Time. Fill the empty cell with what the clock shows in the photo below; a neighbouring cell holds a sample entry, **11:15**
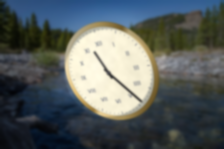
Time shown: **11:24**
